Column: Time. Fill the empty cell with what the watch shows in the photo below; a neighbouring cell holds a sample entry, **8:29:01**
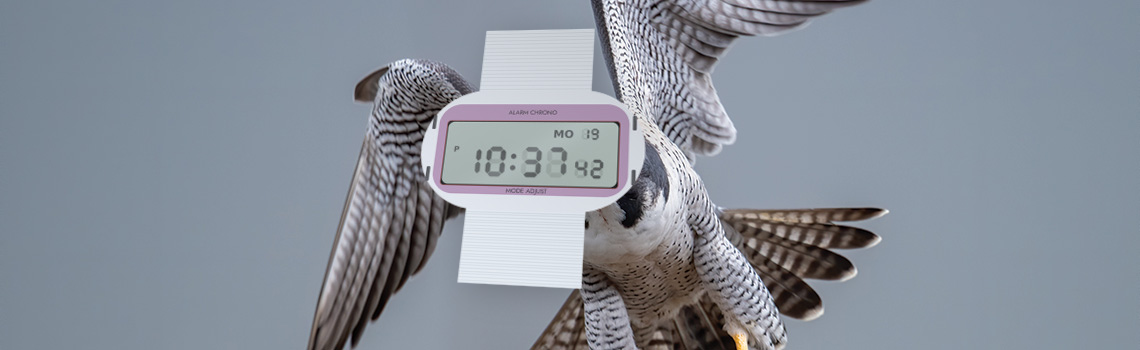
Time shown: **10:37:42**
